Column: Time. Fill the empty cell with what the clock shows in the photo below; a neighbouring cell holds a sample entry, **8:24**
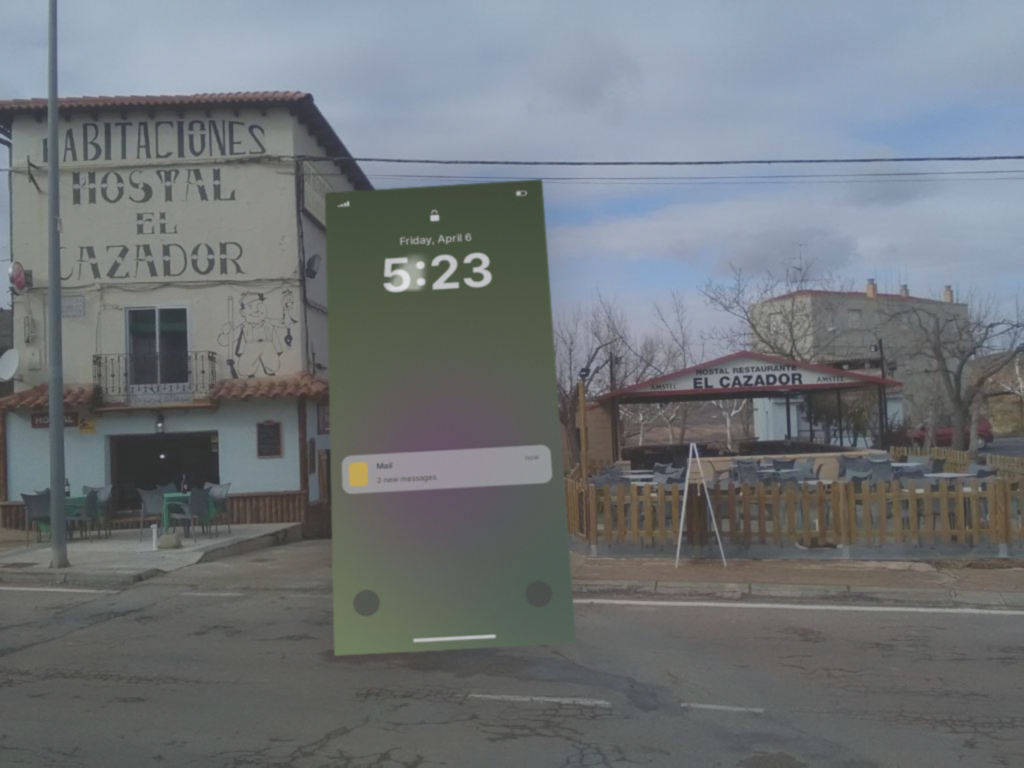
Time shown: **5:23**
